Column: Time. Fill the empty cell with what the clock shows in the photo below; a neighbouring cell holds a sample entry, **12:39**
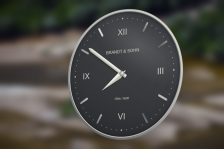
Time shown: **7:51**
